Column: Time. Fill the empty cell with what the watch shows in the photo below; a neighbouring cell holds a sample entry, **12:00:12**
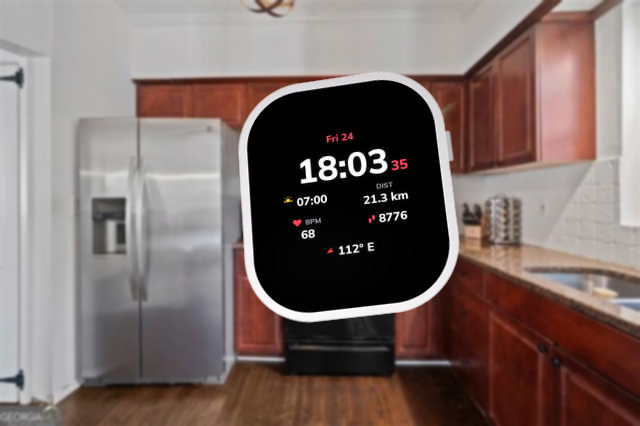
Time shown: **18:03:35**
